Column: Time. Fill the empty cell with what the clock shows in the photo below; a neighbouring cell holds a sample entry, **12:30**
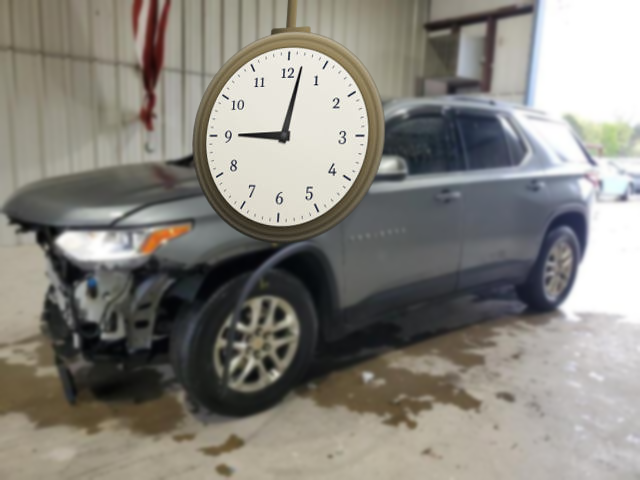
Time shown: **9:02**
